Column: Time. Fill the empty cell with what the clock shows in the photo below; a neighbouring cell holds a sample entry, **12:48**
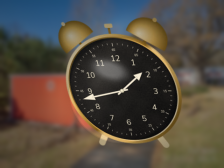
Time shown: **1:43**
